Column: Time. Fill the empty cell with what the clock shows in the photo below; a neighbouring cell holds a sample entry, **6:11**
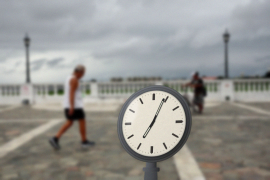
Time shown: **7:04**
